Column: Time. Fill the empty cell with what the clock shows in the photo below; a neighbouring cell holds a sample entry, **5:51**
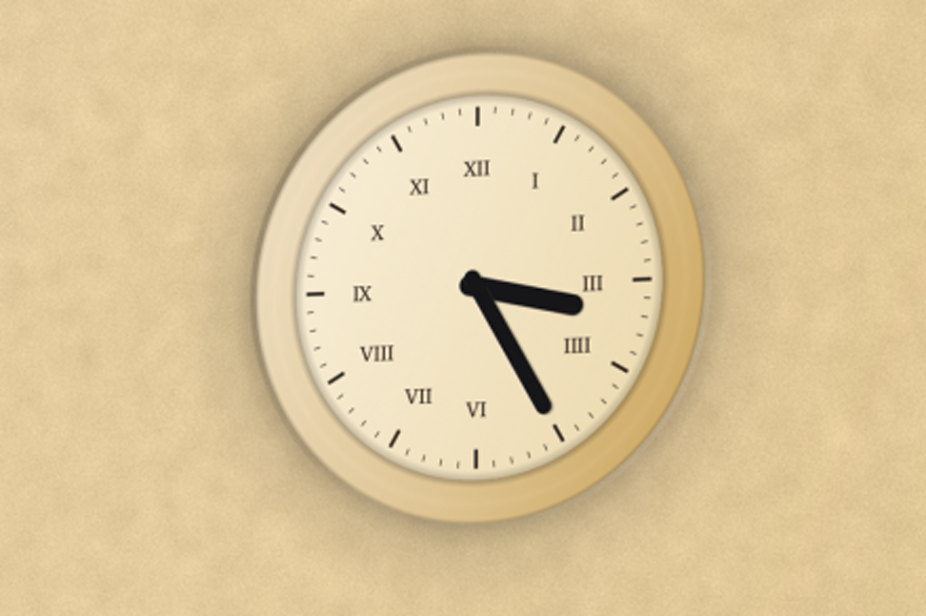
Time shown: **3:25**
